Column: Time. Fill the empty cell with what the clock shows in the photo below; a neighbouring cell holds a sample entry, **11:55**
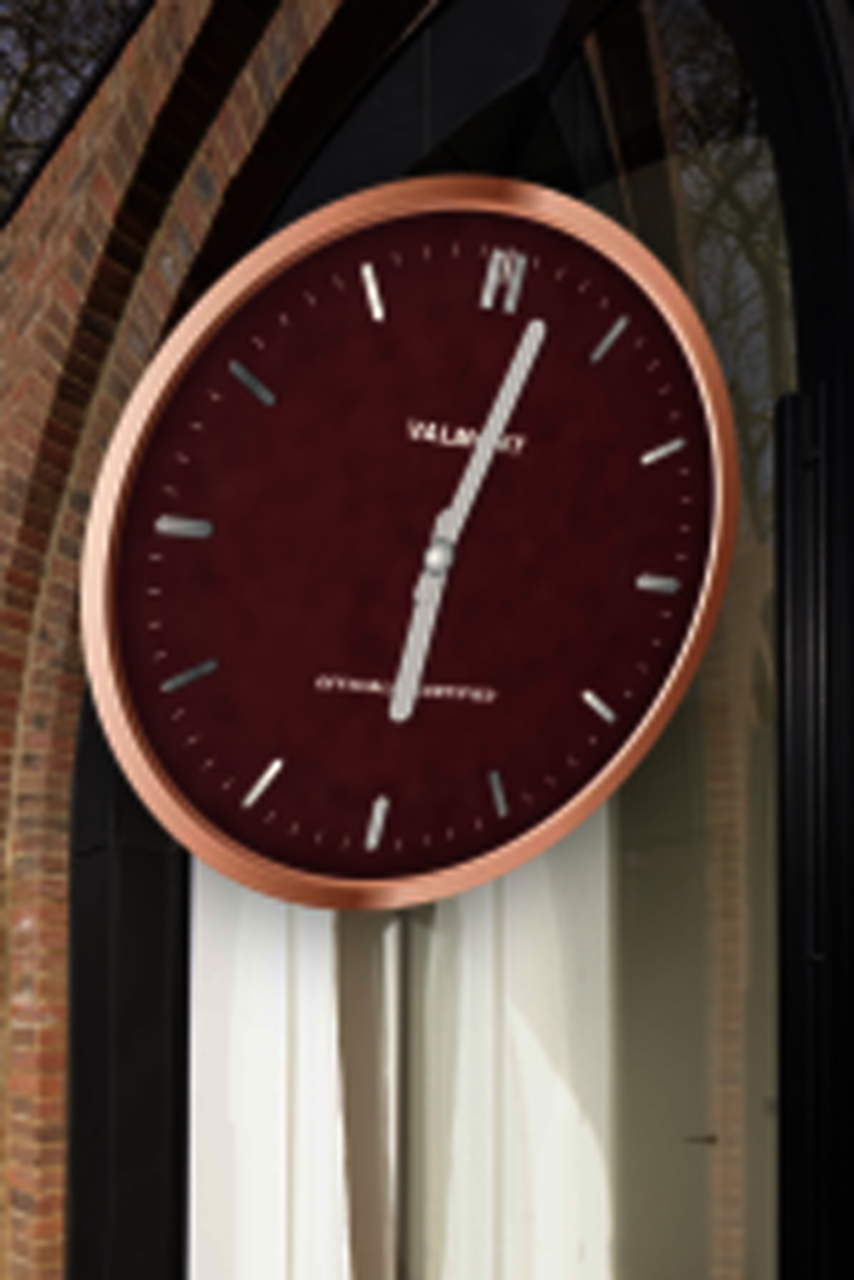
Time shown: **6:02**
